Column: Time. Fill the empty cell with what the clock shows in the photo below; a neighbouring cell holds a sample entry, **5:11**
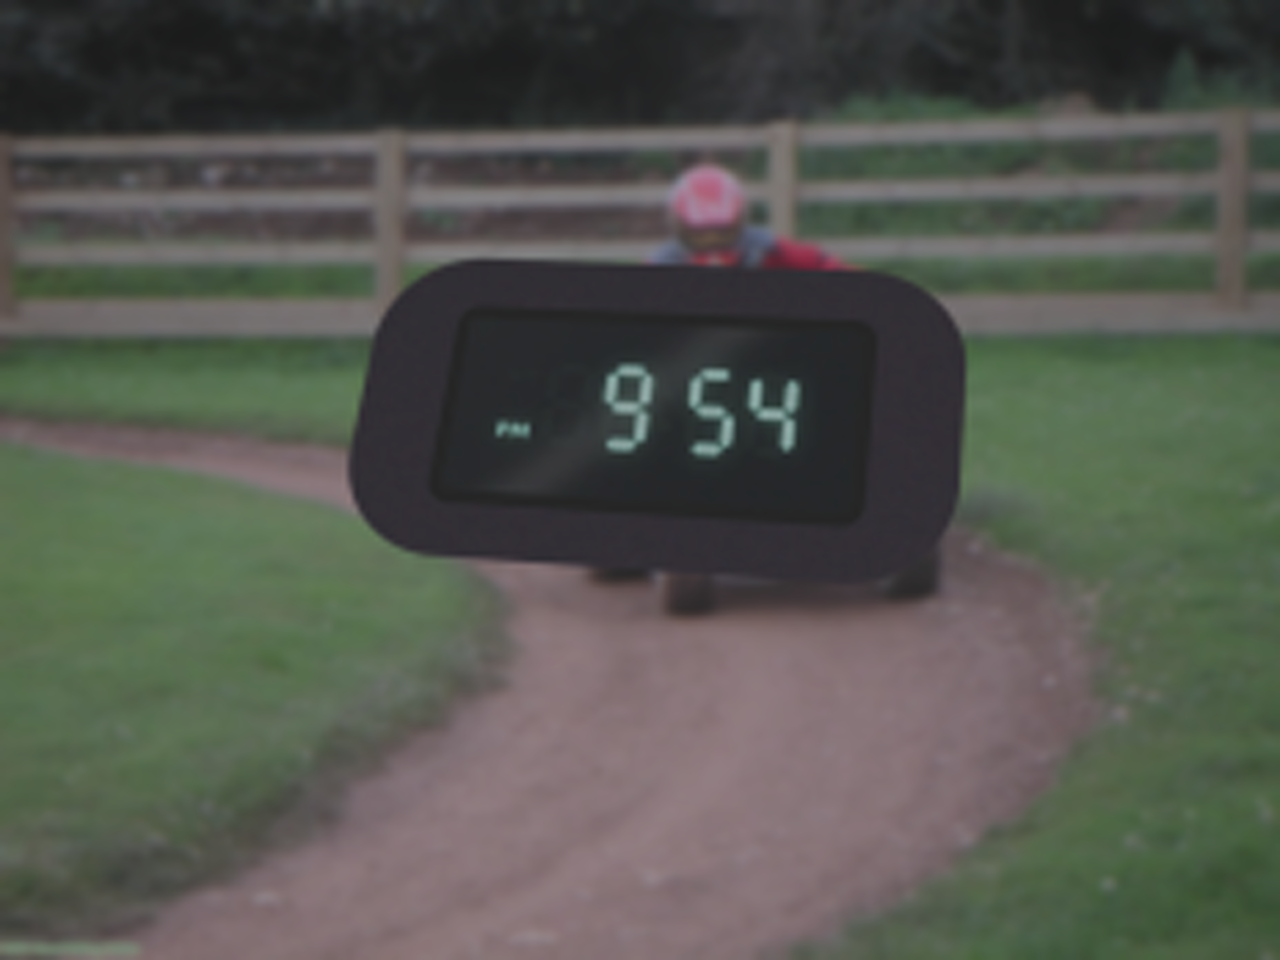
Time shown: **9:54**
